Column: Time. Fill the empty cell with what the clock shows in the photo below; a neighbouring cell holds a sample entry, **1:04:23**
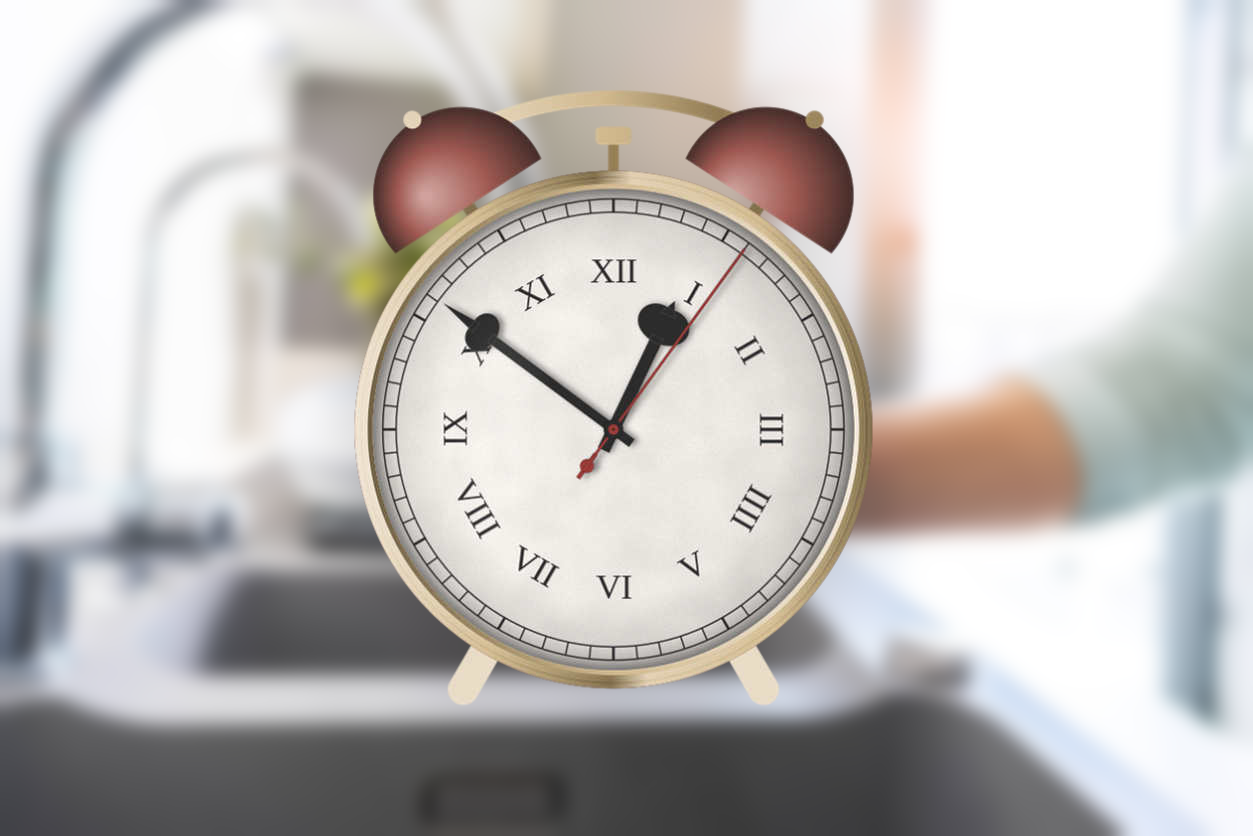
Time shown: **12:51:06**
